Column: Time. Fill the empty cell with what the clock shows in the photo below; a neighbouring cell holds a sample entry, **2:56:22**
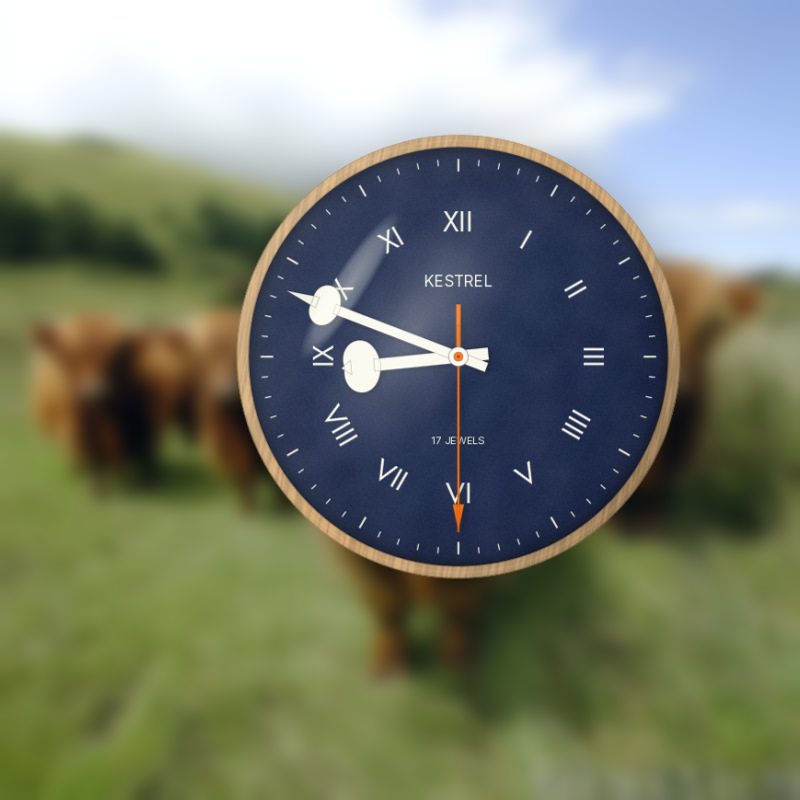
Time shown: **8:48:30**
